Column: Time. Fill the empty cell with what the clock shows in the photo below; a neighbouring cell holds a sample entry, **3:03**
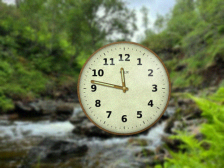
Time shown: **11:47**
